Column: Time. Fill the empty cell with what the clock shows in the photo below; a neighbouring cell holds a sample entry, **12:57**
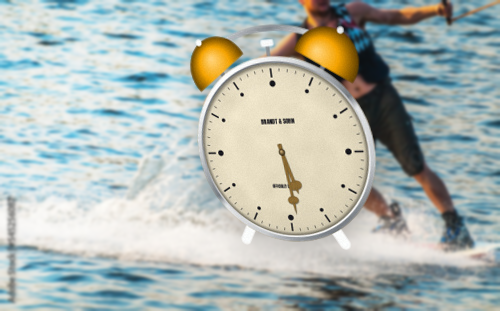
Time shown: **5:29**
